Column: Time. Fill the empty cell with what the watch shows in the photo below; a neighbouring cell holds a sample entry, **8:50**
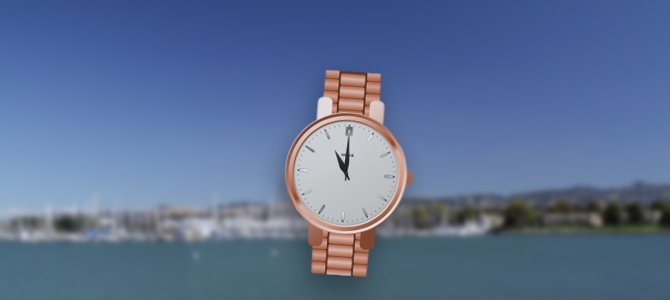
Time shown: **11:00**
